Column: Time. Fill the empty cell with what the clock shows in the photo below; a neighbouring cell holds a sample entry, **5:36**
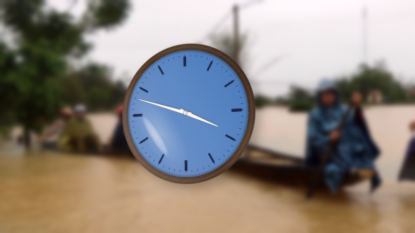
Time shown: **3:48**
